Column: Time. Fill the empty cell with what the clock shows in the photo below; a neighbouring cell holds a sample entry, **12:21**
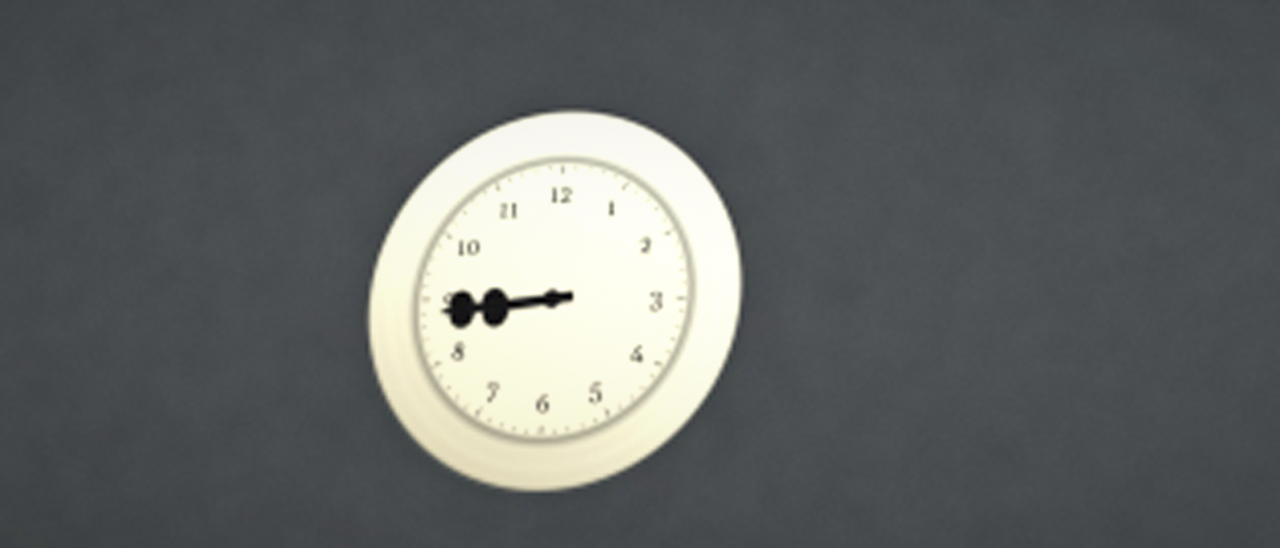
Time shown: **8:44**
